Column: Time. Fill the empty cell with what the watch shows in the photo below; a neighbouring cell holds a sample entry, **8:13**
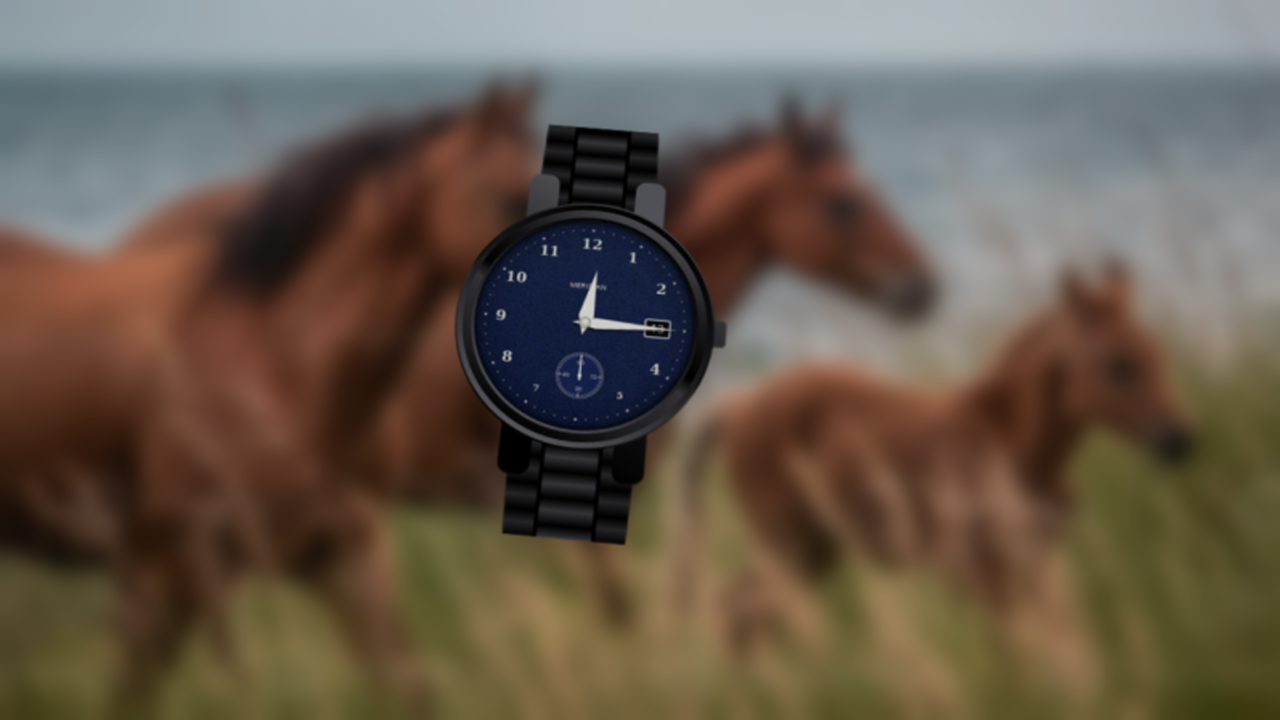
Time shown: **12:15**
